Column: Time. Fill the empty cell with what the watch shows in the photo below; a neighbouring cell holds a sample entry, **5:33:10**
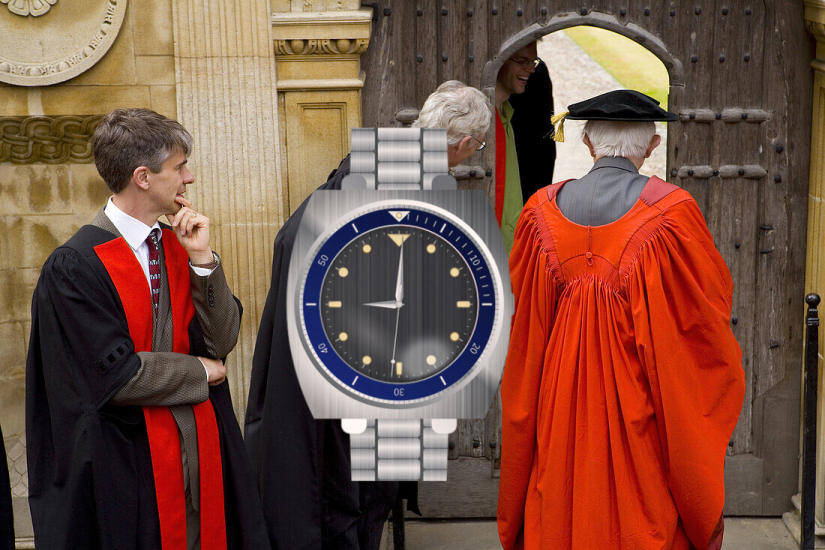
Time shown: **9:00:31**
